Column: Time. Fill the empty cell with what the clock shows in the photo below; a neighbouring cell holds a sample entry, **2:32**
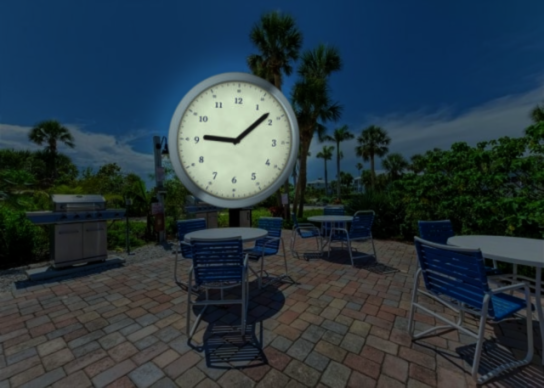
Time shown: **9:08**
